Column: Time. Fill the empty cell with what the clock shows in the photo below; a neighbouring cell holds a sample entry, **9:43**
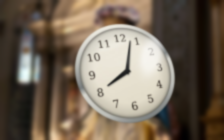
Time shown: **8:03**
